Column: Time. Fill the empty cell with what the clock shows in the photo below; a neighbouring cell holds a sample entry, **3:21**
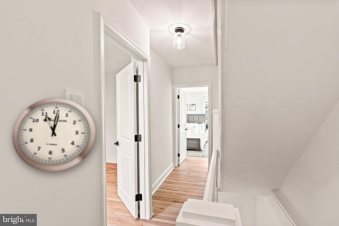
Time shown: **11:01**
